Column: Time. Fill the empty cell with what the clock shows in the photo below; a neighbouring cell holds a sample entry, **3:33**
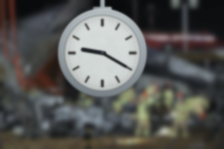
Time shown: **9:20**
